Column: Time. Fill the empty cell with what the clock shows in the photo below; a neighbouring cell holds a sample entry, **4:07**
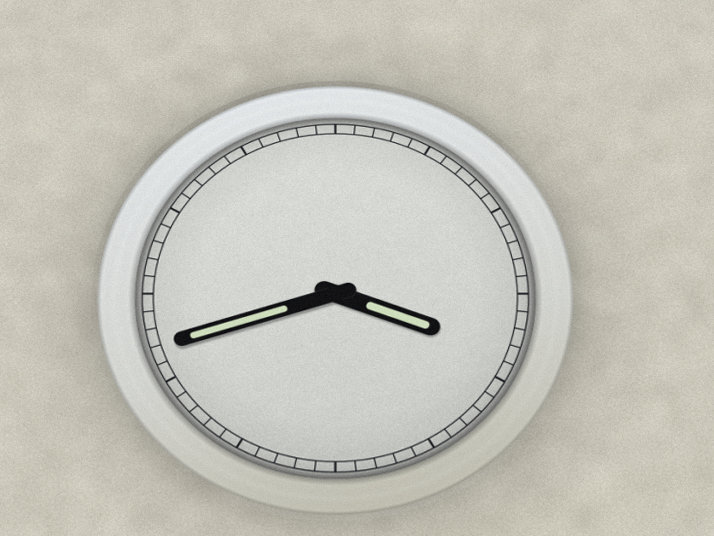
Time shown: **3:42**
